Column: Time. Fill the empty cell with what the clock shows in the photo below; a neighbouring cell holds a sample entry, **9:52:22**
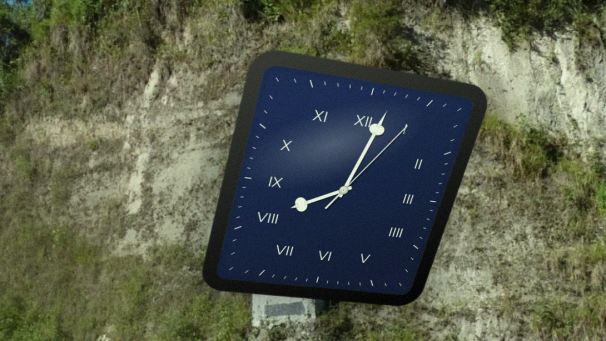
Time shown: **8:02:05**
